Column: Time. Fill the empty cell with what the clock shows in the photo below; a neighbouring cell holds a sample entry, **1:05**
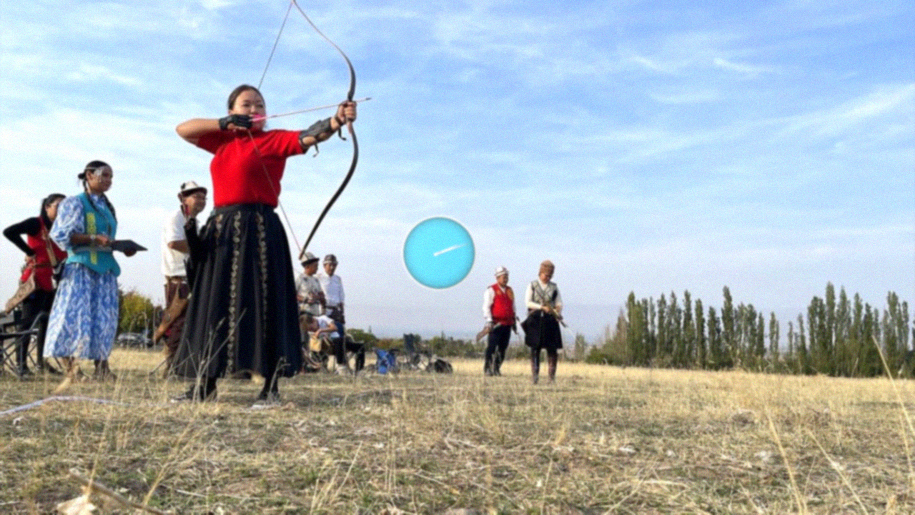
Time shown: **2:12**
